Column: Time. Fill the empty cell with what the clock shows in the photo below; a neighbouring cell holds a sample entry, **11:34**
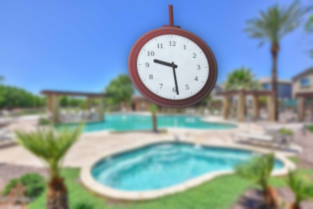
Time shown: **9:29**
